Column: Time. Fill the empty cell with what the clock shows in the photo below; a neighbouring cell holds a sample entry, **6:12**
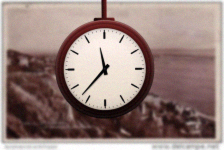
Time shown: **11:37**
